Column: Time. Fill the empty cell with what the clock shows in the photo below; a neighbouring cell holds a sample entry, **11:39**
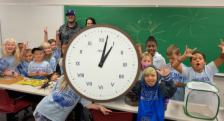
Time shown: **1:02**
